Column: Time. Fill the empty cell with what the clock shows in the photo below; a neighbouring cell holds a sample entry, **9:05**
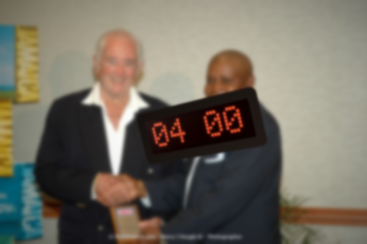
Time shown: **4:00**
